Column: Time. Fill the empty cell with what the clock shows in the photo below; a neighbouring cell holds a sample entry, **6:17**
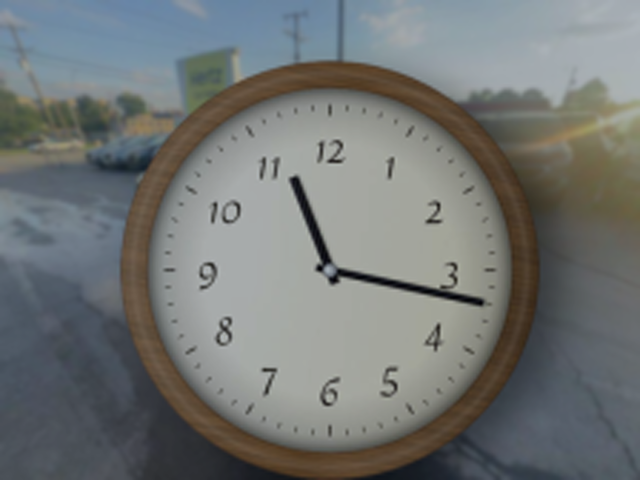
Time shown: **11:17**
